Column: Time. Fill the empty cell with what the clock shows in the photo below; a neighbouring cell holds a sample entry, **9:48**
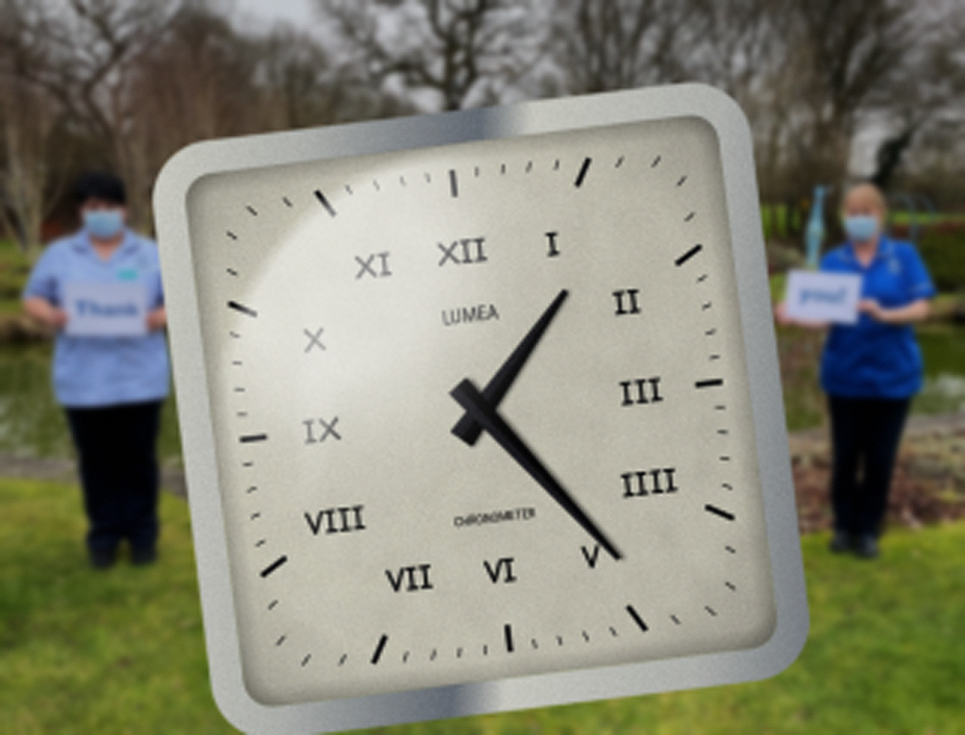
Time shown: **1:24**
